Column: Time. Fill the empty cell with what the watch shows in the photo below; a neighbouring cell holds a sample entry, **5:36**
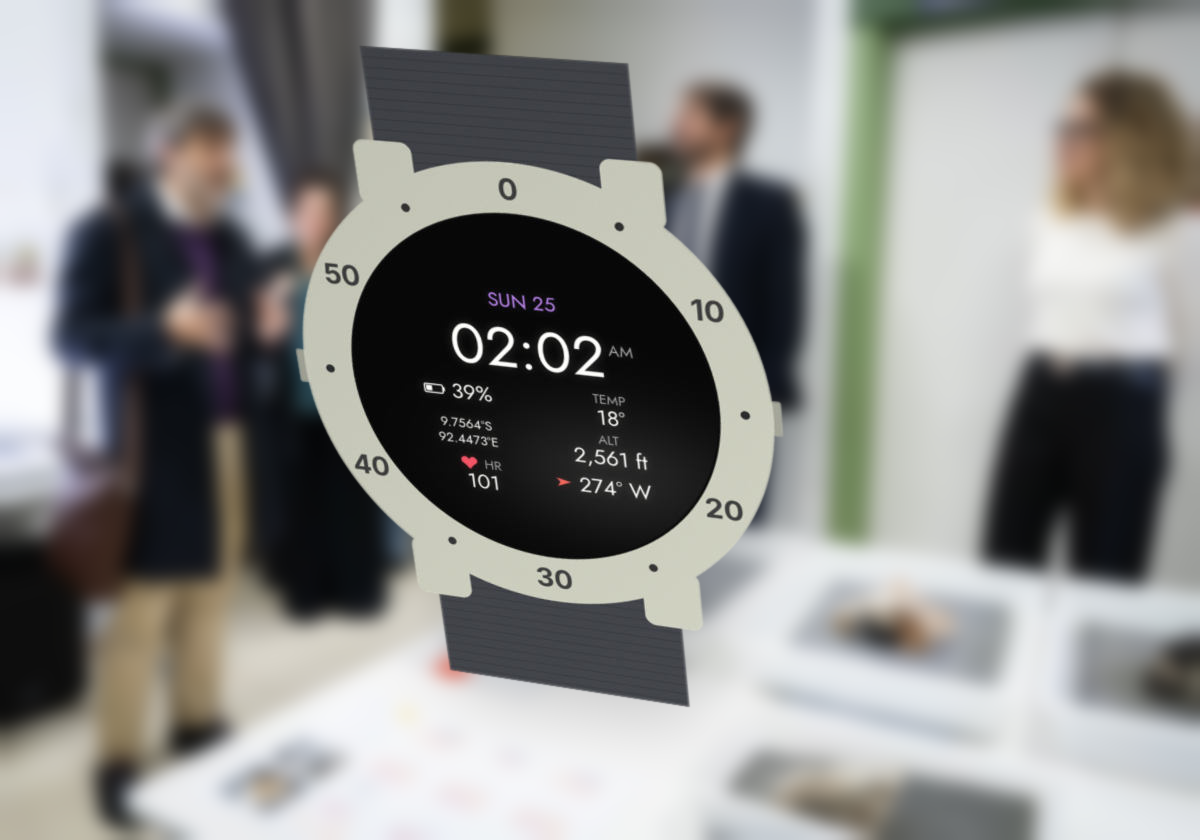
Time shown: **2:02**
